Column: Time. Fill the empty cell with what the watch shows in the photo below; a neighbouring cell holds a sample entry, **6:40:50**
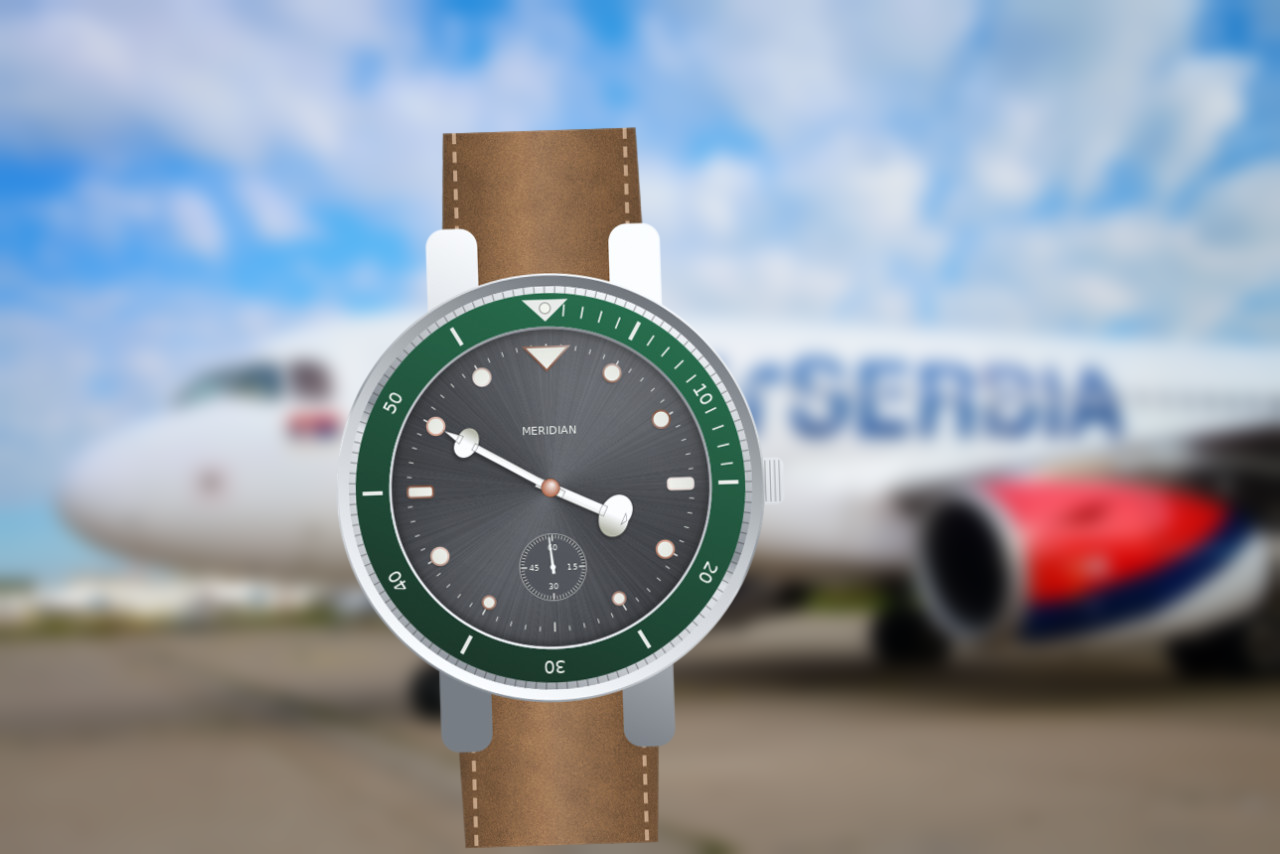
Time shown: **3:49:59**
